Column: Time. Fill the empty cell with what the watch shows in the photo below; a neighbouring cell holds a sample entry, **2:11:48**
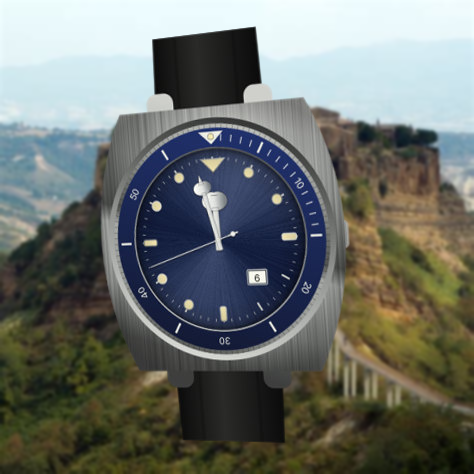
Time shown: **11:57:42**
